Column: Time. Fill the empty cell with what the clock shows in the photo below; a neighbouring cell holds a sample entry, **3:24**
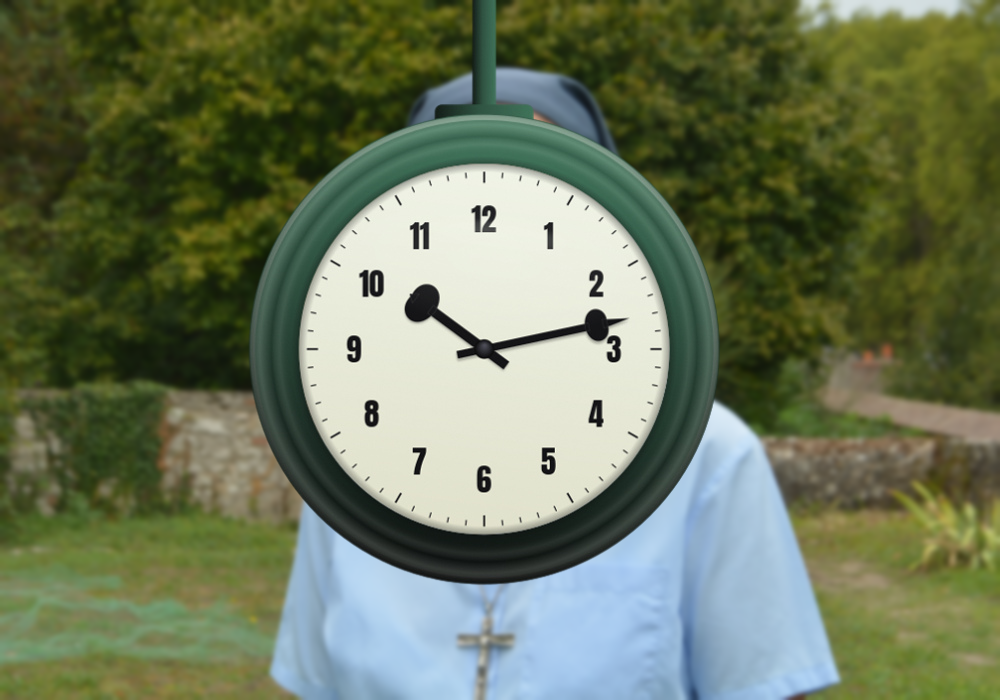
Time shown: **10:13**
